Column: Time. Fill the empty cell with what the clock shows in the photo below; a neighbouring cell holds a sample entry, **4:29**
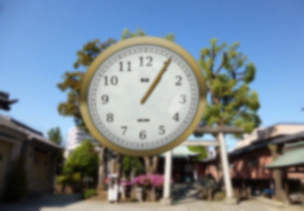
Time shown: **1:05**
